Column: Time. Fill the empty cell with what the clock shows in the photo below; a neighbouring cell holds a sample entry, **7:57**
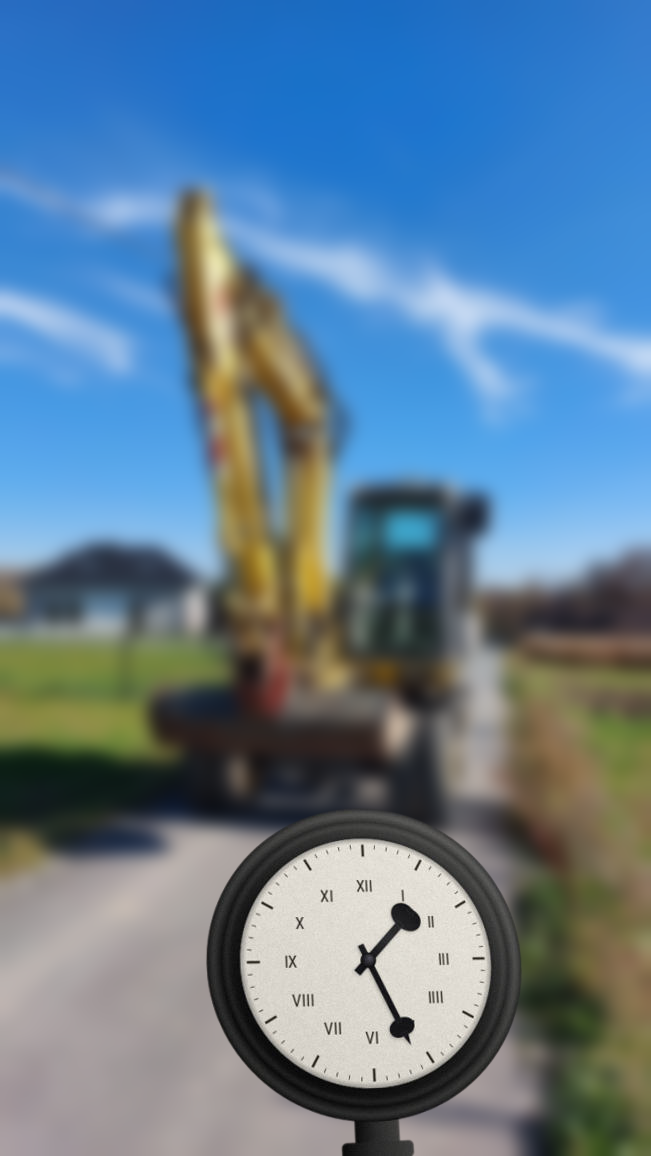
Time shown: **1:26**
